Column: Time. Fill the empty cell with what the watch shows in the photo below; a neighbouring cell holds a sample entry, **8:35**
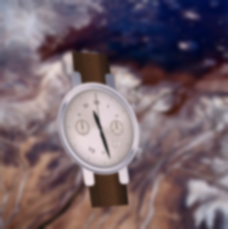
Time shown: **11:28**
